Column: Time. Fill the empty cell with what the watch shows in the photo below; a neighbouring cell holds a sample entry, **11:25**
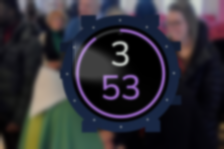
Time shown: **3:53**
